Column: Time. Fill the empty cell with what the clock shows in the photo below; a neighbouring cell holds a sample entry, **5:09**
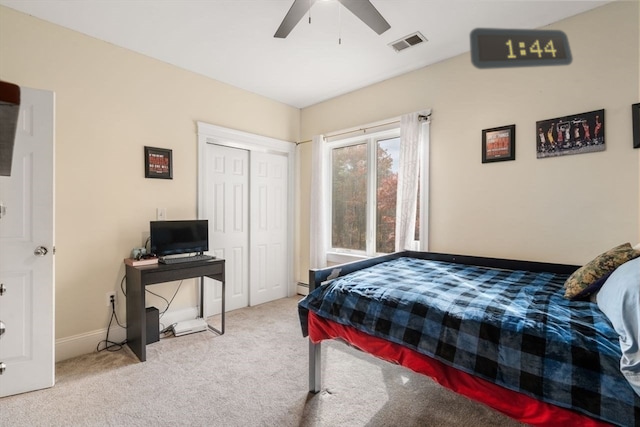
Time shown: **1:44**
